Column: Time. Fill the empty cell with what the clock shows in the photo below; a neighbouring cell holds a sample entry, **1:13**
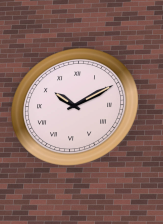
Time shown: **10:10**
